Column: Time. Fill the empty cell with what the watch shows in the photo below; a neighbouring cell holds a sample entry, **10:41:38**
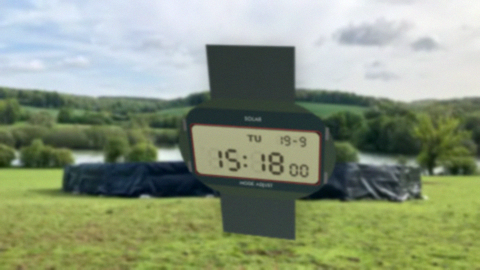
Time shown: **15:18:00**
